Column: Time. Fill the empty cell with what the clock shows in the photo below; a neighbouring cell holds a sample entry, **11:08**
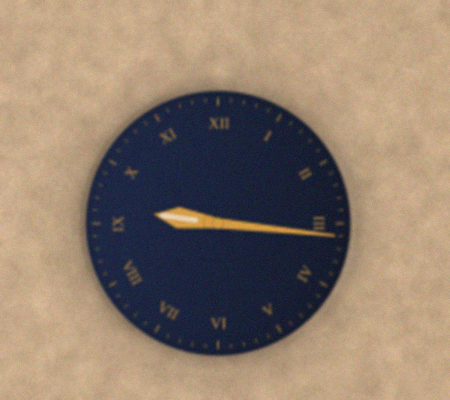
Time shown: **9:16**
